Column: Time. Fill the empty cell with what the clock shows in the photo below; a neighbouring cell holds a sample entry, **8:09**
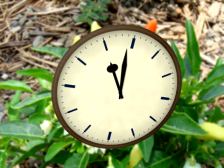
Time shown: **10:59**
